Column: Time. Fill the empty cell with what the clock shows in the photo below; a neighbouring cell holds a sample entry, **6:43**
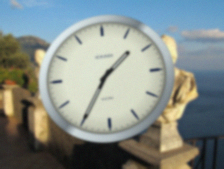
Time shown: **1:35**
